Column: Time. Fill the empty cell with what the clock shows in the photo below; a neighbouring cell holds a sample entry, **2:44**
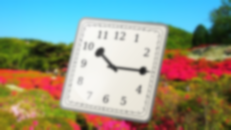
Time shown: **10:15**
